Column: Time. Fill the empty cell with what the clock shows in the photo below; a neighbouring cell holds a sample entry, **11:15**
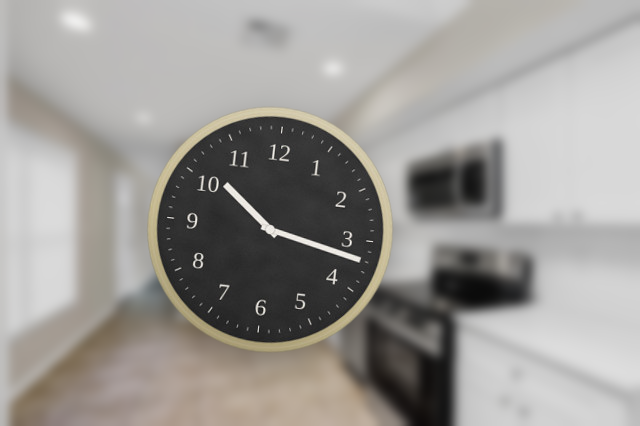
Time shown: **10:17**
